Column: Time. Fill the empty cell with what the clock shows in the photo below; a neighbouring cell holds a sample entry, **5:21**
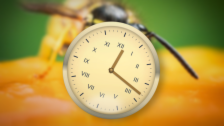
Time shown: **12:18**
